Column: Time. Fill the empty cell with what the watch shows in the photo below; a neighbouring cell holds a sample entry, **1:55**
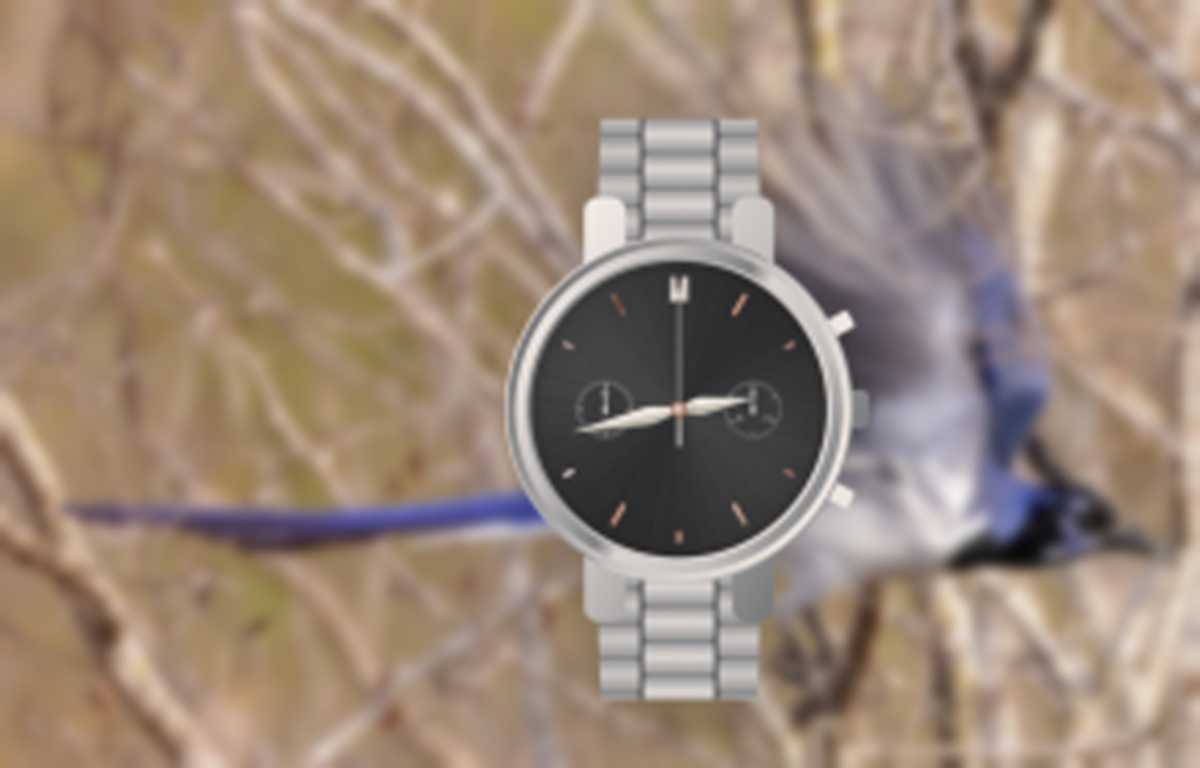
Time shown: **2:43**
